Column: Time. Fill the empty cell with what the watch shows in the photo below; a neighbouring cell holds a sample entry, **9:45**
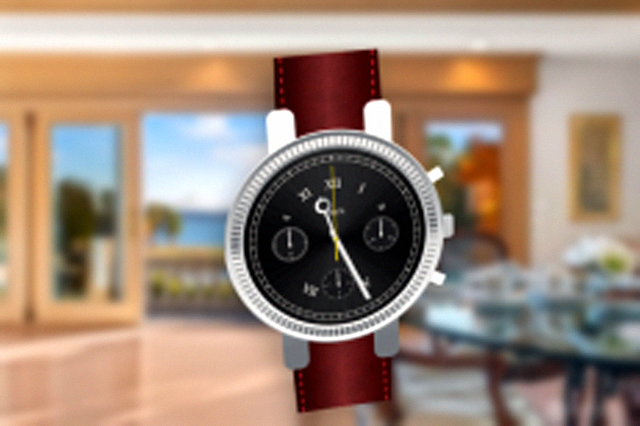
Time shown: **11:26**
